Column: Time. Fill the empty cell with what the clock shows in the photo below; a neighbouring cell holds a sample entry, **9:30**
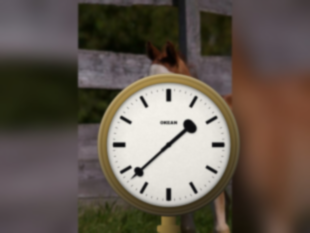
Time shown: **1:38**
